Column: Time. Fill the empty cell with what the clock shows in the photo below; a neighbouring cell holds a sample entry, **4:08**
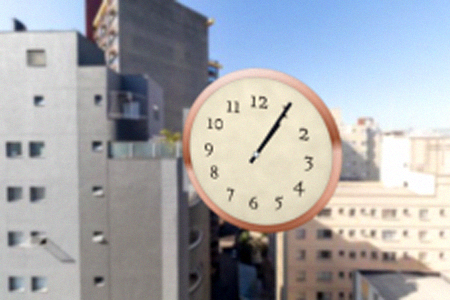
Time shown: **1:05**
